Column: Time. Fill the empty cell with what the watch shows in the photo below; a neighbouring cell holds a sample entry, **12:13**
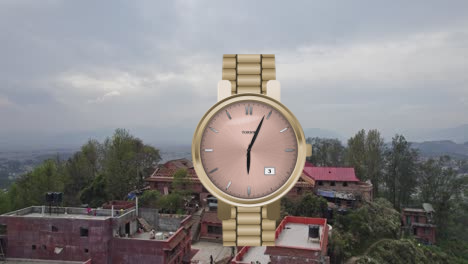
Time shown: **6:04**
